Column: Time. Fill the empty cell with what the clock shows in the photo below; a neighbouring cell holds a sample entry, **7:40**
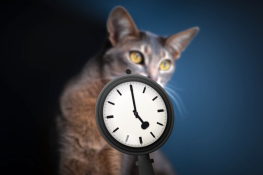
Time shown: **5:00**
